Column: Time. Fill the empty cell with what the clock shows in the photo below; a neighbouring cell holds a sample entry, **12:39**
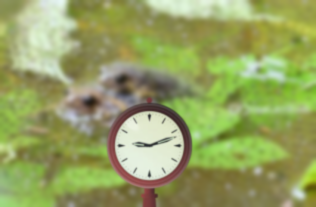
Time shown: **9:12**
